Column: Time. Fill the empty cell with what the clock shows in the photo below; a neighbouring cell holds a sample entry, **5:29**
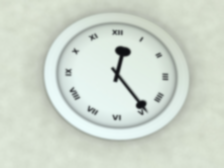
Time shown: **12:24**
